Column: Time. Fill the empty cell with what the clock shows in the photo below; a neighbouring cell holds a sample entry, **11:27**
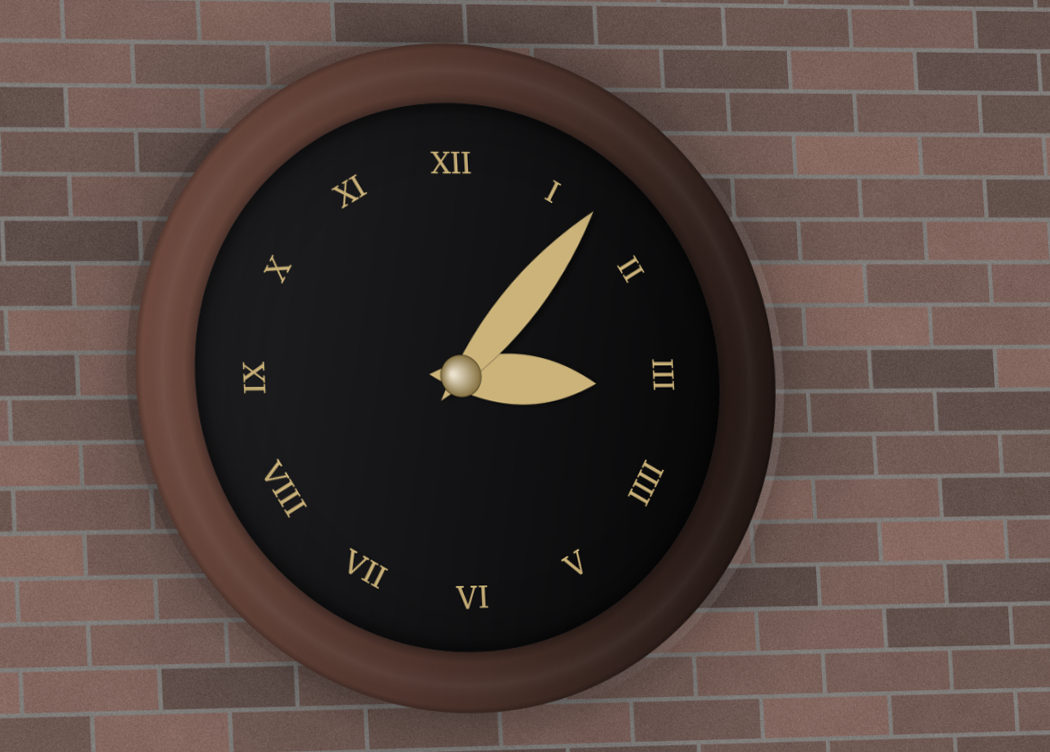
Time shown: **3:07**
